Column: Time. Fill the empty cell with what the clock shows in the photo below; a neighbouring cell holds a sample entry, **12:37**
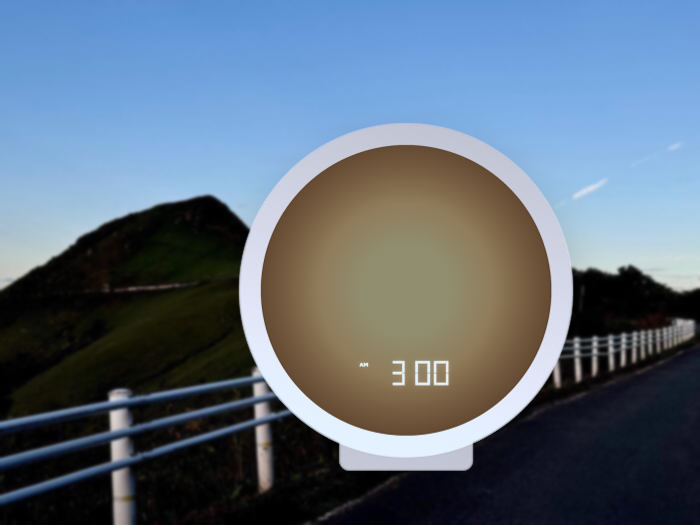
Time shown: **3:00**
